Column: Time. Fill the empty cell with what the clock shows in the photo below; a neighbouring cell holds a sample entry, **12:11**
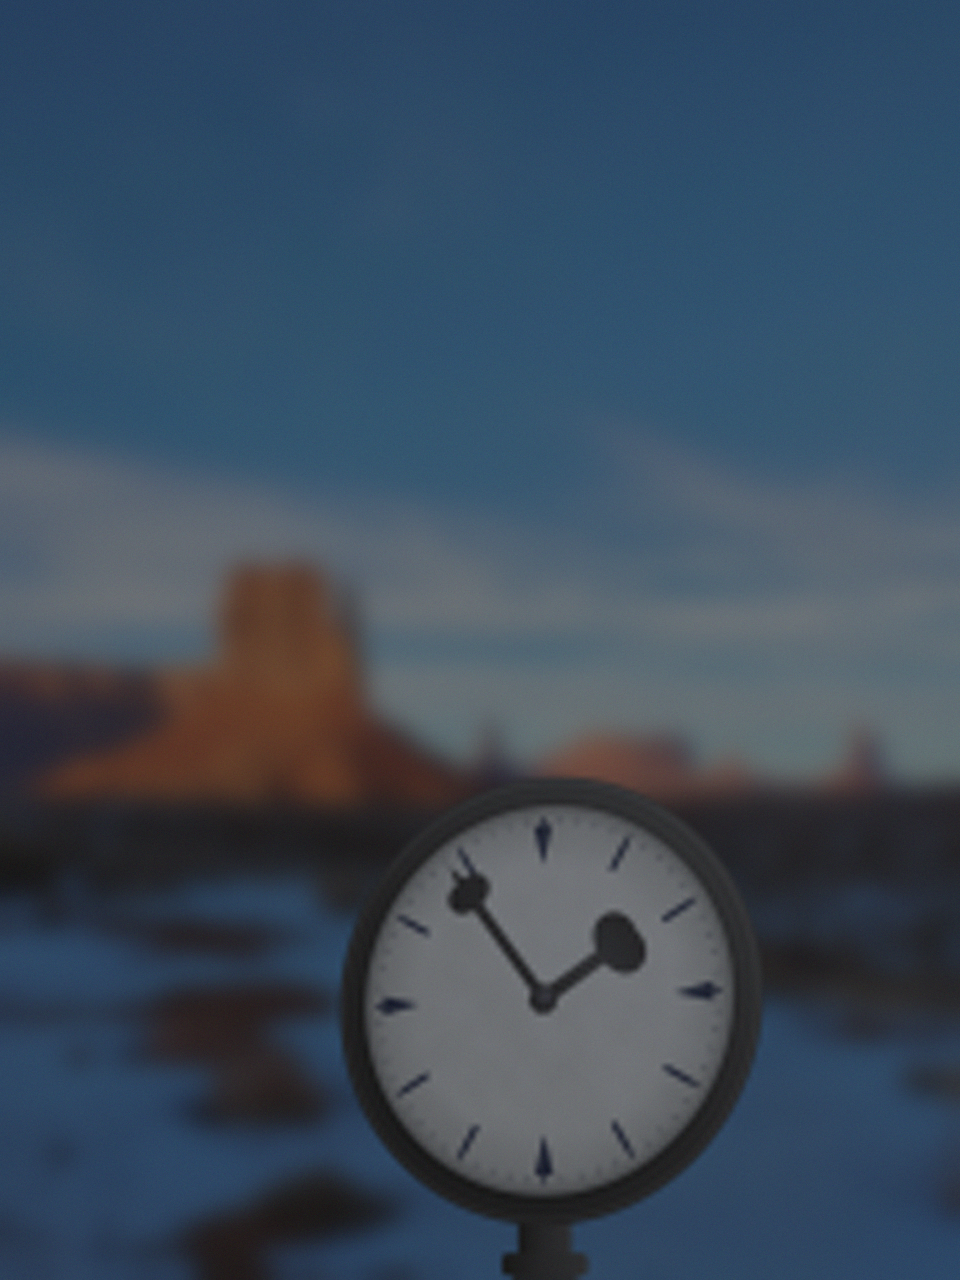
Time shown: **1:54**
